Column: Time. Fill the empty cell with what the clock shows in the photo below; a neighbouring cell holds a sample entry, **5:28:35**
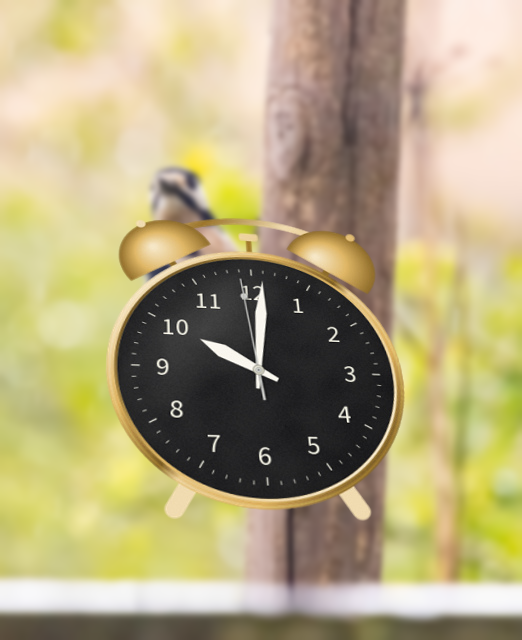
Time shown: **10:00:59**
